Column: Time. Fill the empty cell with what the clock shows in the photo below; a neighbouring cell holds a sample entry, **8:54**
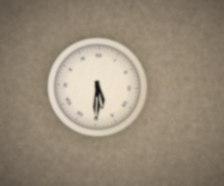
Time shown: **5:30**
